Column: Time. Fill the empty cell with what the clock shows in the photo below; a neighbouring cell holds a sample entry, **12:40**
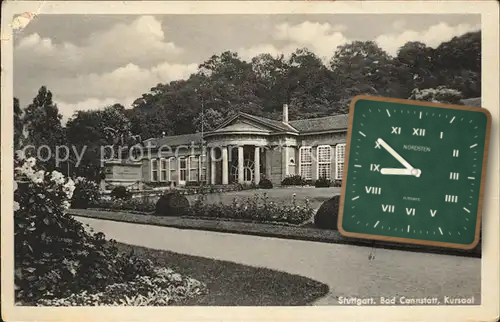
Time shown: **8:51**
